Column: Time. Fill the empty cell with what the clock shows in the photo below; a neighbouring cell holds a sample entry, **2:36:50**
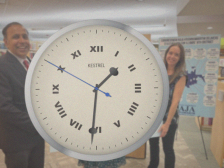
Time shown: **1:30:50**
